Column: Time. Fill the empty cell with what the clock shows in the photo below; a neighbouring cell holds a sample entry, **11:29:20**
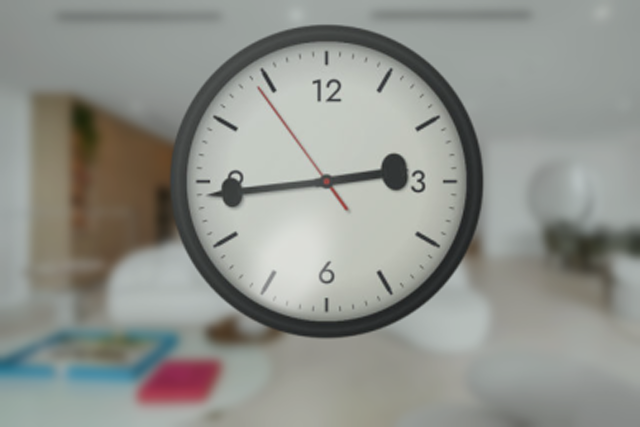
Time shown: **2:43:54**
